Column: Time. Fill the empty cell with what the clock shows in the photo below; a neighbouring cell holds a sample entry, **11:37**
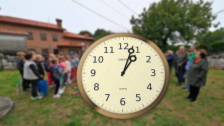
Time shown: **1:03**
